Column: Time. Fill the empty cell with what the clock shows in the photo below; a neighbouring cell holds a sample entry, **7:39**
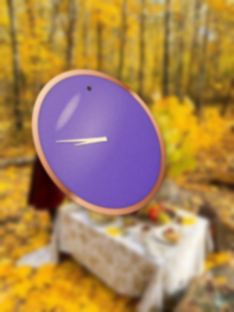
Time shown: **8:45**
